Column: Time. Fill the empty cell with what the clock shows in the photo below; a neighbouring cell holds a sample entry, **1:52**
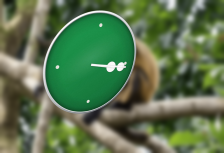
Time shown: **3:16**
